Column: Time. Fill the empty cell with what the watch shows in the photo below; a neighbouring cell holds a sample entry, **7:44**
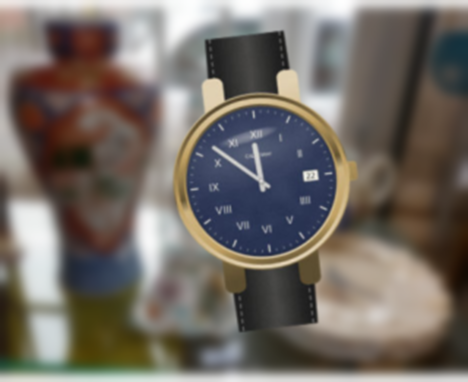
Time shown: **11:52**
